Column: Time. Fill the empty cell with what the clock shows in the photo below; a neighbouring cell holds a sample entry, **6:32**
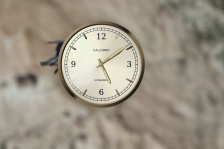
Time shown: **5:09**
